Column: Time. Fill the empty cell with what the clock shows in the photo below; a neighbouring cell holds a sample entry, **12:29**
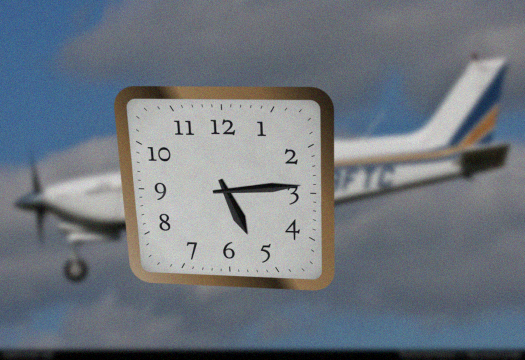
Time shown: **5:14**
